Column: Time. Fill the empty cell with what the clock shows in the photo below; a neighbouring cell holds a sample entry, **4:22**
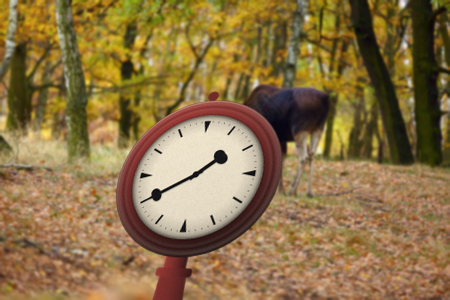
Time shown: **1:40**
